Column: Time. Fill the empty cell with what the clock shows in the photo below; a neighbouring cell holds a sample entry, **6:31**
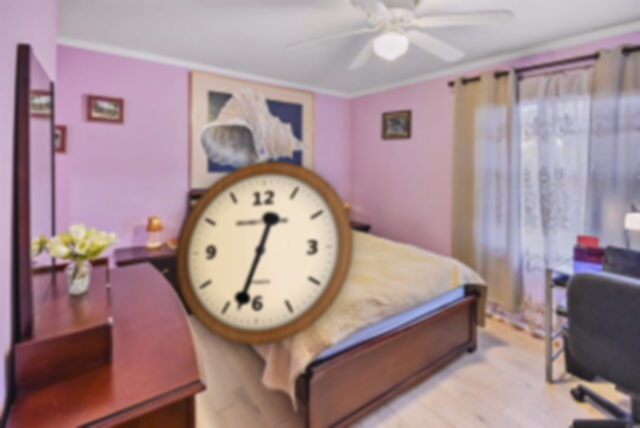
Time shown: **12:33**
